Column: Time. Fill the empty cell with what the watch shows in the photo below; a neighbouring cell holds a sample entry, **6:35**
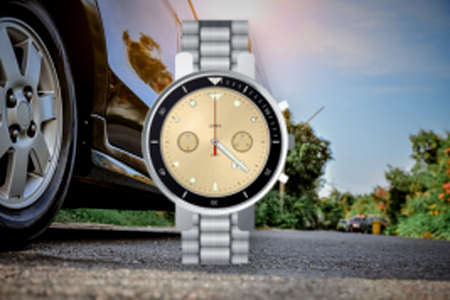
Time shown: **4:22**
